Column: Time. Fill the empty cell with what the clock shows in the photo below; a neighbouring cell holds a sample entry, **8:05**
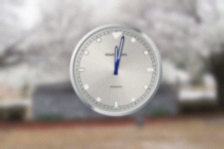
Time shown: **12:02**
